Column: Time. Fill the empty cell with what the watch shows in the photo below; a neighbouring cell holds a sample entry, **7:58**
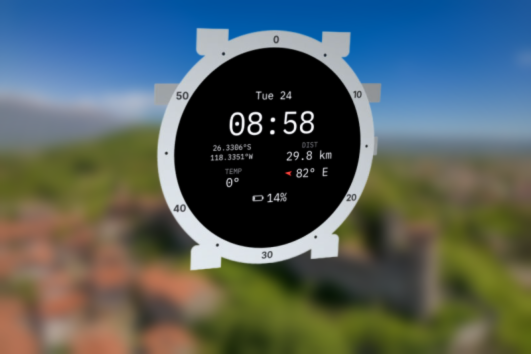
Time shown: **8:58**
